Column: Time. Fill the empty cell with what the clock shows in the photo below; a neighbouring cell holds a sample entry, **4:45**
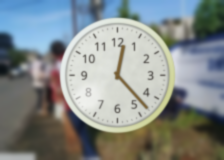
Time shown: **12:23**
